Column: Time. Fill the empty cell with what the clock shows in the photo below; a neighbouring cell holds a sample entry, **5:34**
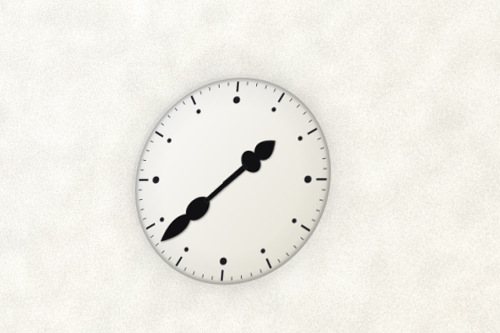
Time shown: **1:38**
